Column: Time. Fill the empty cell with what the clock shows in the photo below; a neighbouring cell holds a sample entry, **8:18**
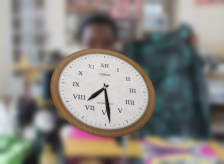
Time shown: **7:29**
